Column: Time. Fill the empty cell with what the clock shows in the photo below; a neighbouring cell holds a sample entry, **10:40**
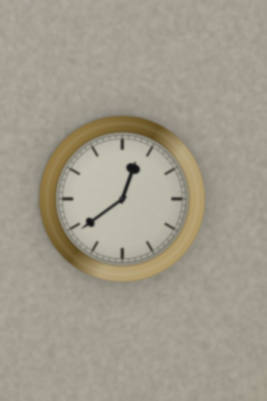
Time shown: **12:39**
